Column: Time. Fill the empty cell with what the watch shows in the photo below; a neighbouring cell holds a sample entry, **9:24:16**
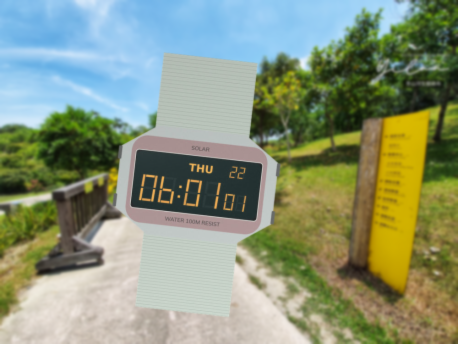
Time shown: **6:01:01**
